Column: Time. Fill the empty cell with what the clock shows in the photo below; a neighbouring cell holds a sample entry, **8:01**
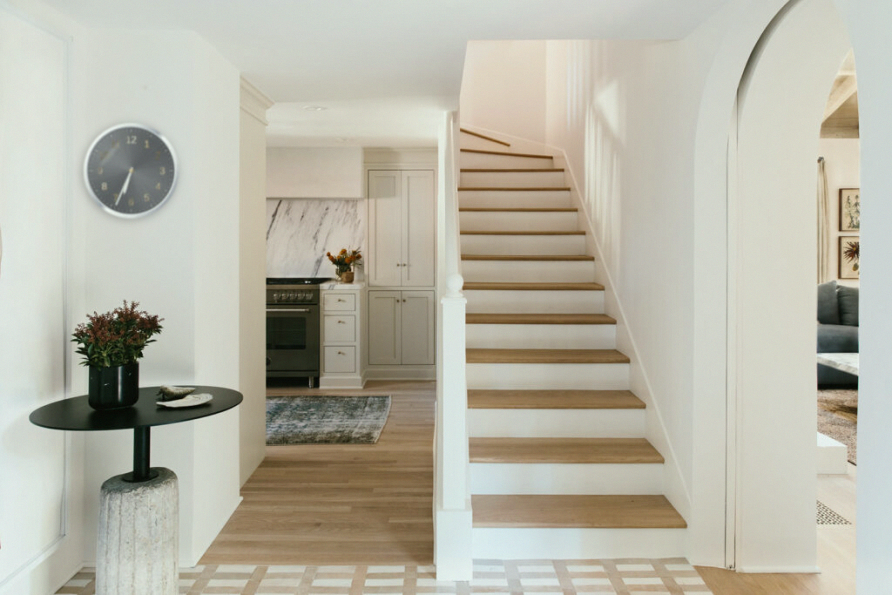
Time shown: **6:34**
